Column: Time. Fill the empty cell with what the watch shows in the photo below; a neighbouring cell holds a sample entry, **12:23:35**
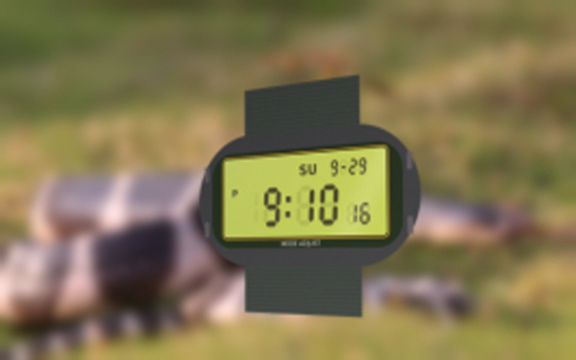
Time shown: **9:10:16**
